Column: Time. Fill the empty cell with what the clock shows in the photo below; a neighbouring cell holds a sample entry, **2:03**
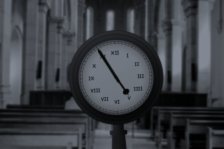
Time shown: **4:55**
